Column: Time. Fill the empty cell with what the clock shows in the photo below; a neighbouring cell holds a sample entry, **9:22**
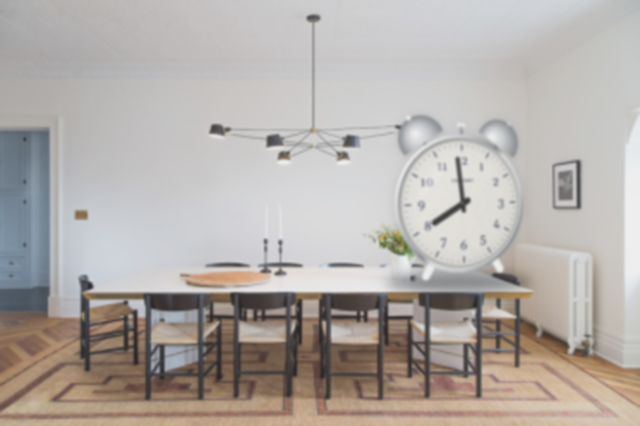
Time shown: **7:59**
